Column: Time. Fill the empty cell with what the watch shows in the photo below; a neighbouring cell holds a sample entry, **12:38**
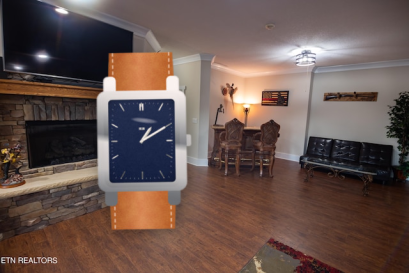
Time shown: **1:10**
